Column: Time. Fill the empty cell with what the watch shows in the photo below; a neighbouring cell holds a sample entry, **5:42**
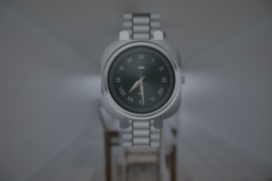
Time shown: **7:29**
